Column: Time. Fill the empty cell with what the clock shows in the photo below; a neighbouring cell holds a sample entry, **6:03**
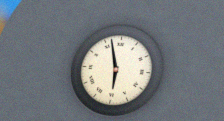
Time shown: **5:57**
